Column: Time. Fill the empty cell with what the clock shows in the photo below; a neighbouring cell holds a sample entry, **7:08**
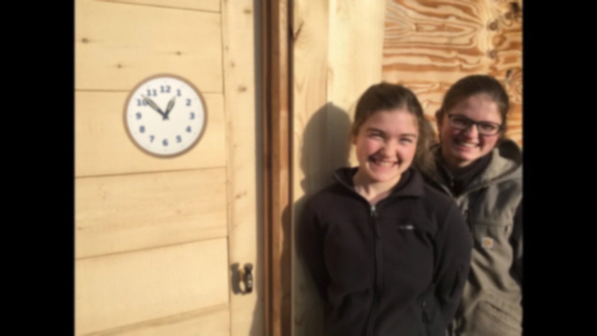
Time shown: **12:52**
